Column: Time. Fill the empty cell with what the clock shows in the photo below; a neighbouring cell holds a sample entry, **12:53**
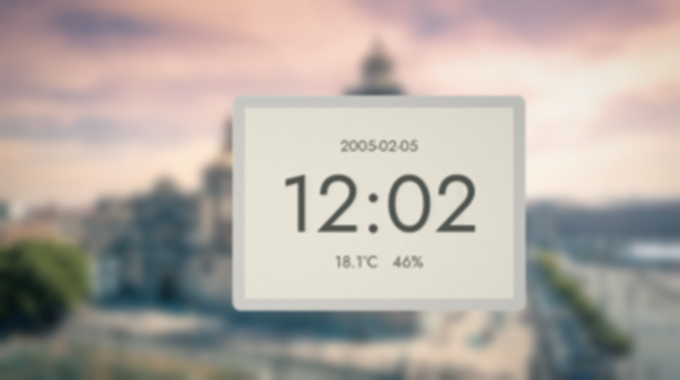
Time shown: **12:02**
